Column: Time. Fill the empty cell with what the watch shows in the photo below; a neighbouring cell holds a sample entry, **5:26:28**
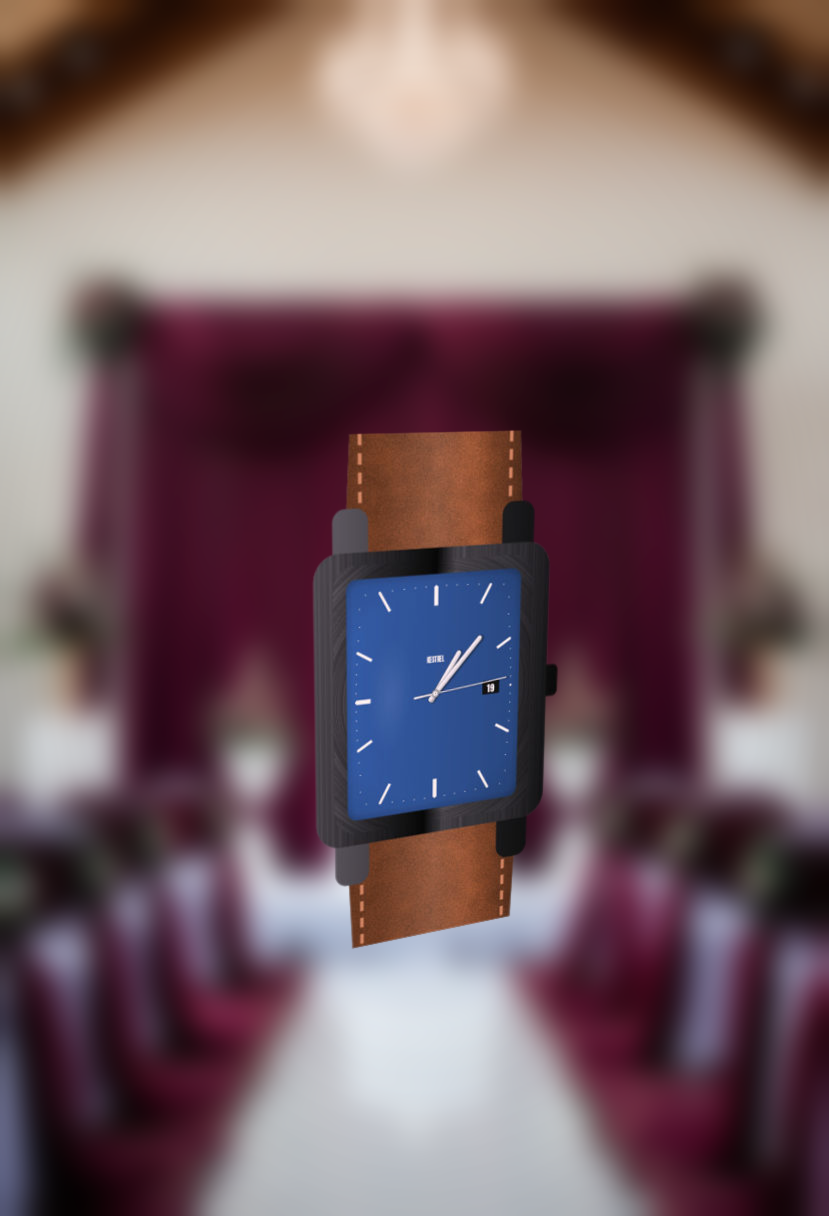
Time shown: **1:07:14**
